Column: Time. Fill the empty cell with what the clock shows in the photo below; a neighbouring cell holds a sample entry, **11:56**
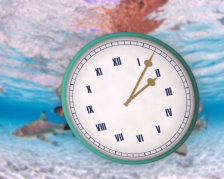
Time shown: **2:07**
